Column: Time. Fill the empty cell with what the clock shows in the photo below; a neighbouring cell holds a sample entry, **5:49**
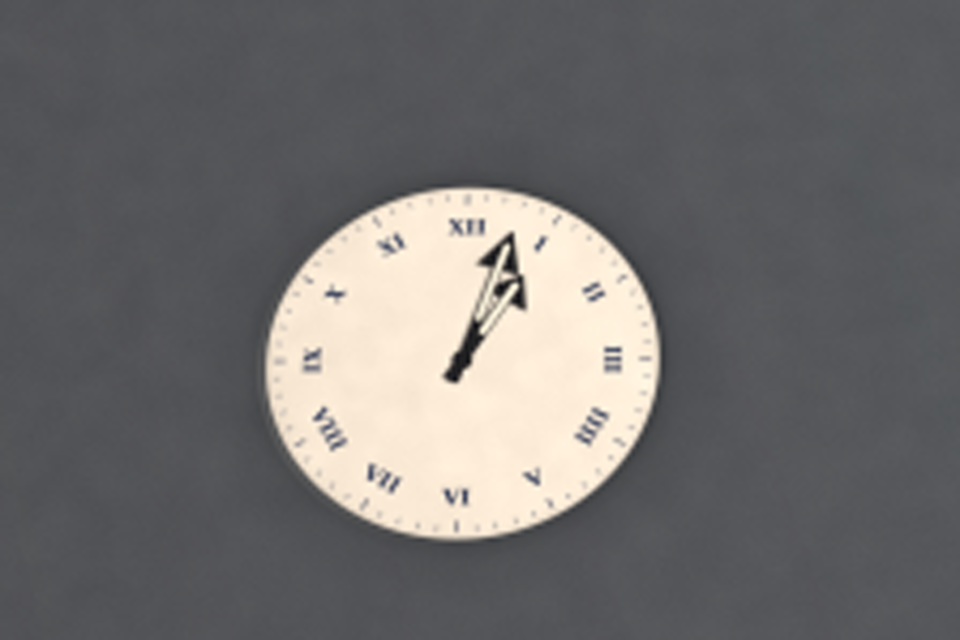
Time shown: **1:03**
